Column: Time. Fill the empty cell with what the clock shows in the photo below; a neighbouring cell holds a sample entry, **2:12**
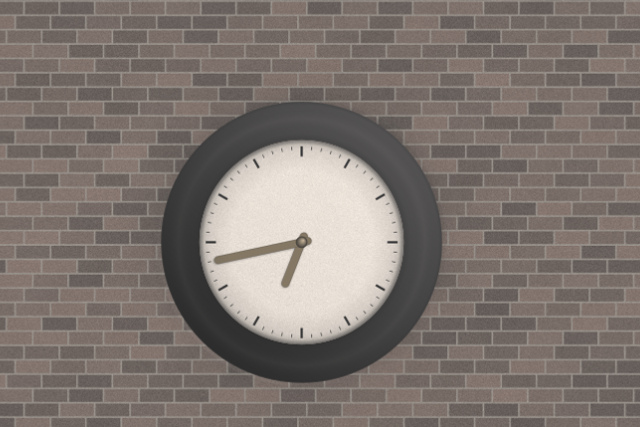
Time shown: **6:43**
